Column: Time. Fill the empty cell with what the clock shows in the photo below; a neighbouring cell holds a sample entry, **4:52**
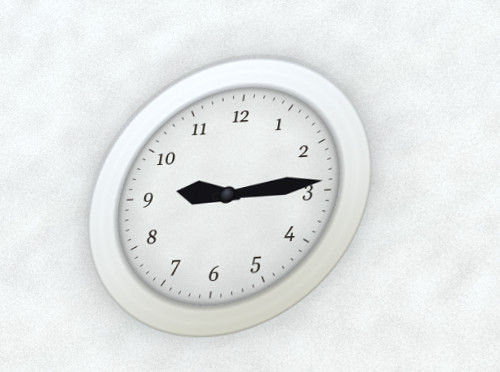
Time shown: **9:14**
